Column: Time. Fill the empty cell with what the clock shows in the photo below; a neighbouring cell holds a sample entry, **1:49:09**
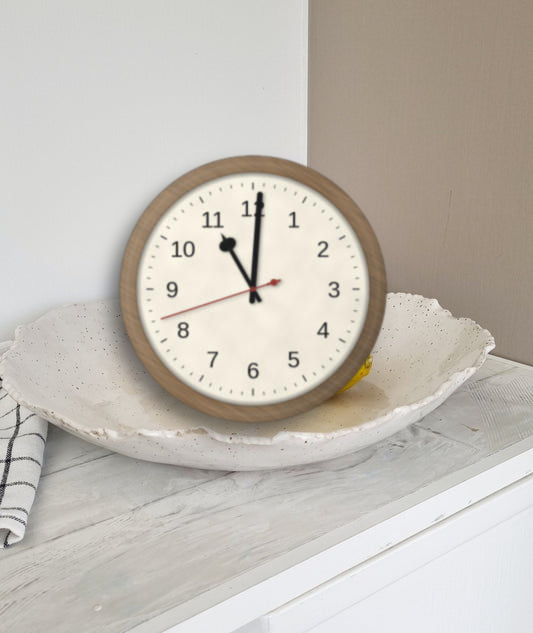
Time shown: **11:00:42**
